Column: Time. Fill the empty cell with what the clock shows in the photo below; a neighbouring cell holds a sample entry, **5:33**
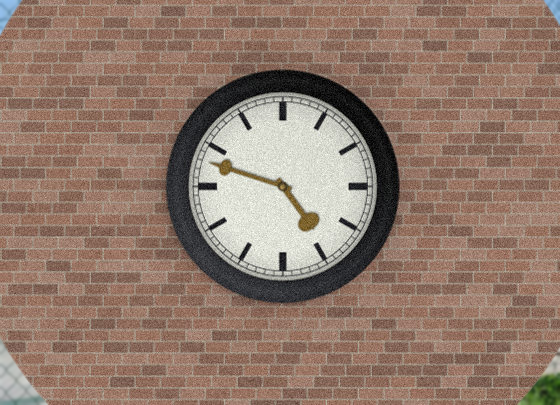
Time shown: **4:48**
